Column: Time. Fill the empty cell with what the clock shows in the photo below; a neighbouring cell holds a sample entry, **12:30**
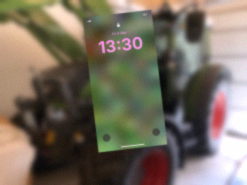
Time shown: **13:30**
